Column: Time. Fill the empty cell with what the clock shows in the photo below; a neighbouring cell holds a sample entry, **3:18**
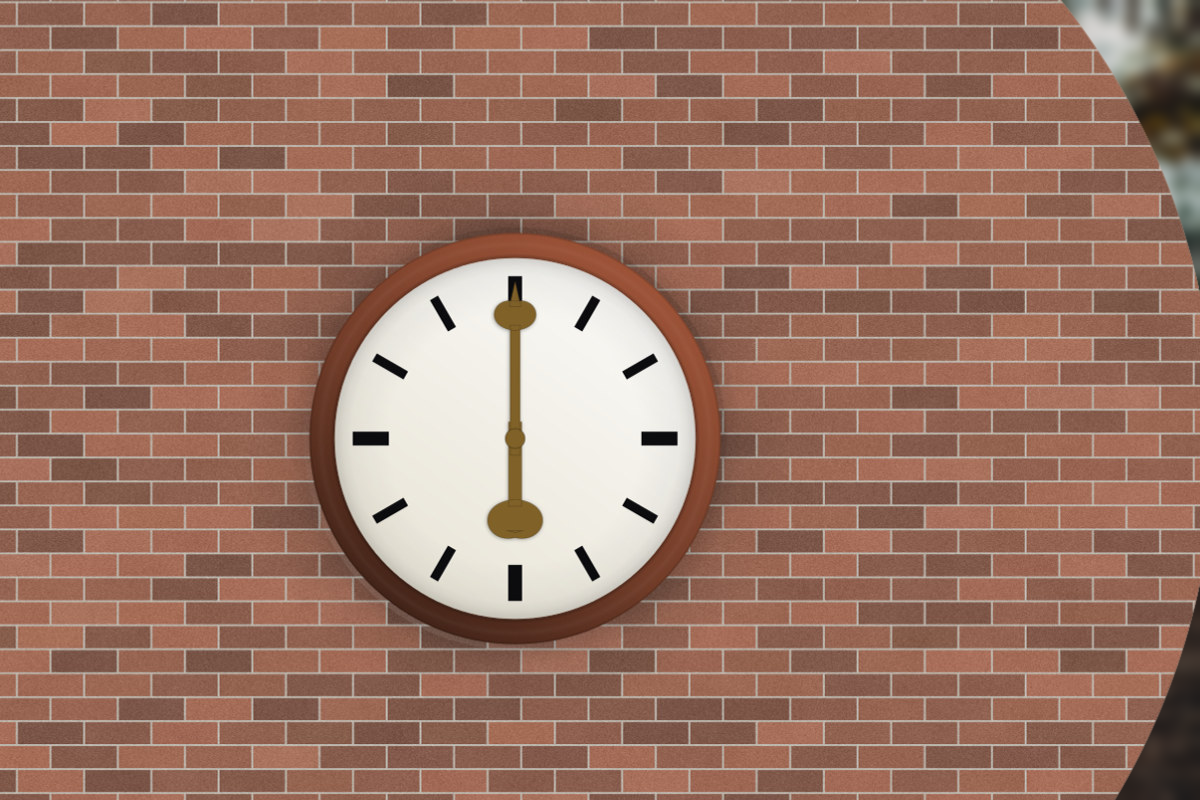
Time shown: **6:00**
